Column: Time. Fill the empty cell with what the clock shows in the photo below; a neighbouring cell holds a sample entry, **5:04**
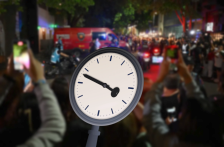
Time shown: **3:48**
